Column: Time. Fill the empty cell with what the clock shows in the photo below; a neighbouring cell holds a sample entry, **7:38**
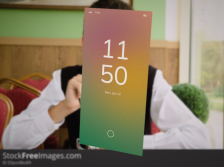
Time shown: **11:50**
